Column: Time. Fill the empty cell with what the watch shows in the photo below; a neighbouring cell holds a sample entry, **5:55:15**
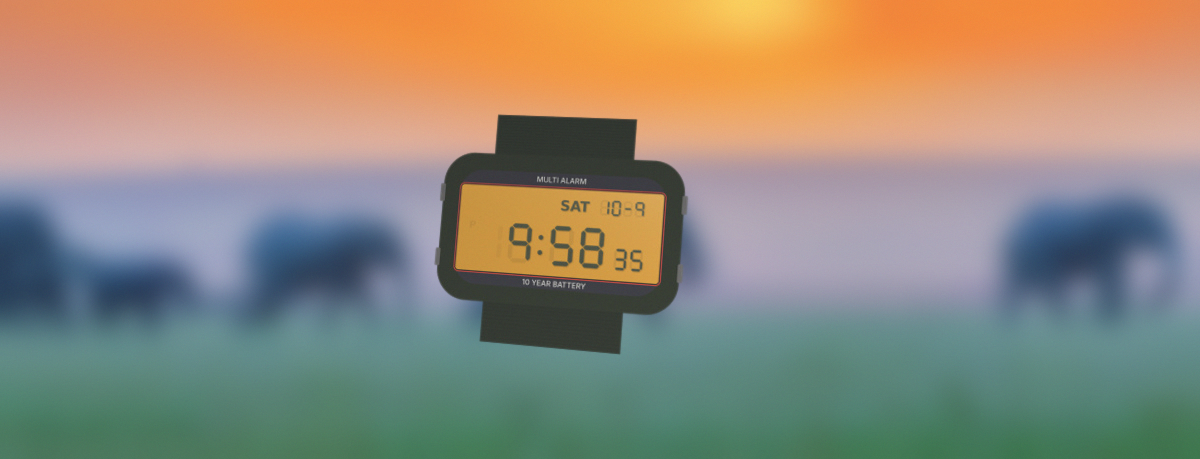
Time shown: **9:58:35**
